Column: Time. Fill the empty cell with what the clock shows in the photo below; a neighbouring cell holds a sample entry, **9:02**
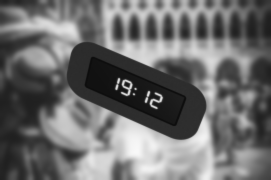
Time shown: **19:12**
